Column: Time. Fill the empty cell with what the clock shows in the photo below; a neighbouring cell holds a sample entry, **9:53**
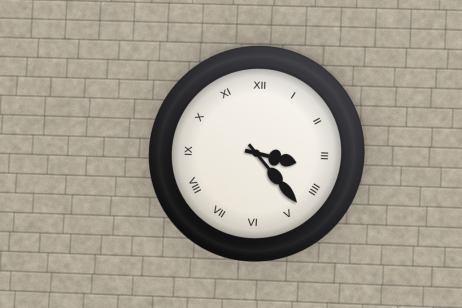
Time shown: **3:23**
